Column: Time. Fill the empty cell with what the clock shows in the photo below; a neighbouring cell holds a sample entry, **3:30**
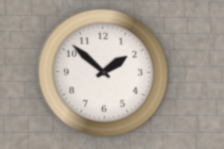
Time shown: **1:52**
